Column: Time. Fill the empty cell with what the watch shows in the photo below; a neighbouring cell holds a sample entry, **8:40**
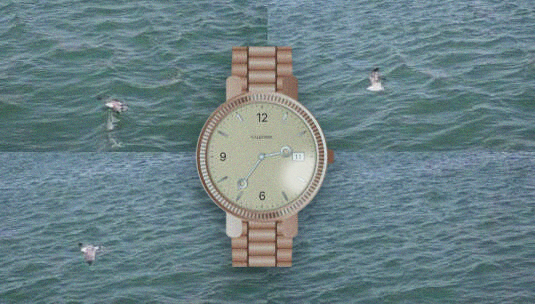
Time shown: **2:36**
